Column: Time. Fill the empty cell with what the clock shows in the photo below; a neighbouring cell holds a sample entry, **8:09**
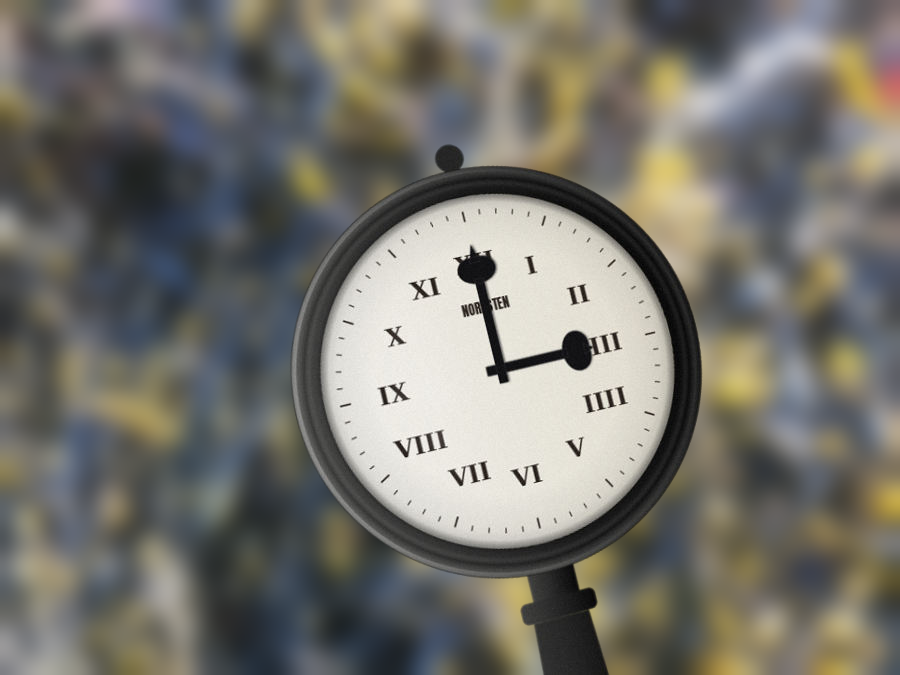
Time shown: **3:00**
